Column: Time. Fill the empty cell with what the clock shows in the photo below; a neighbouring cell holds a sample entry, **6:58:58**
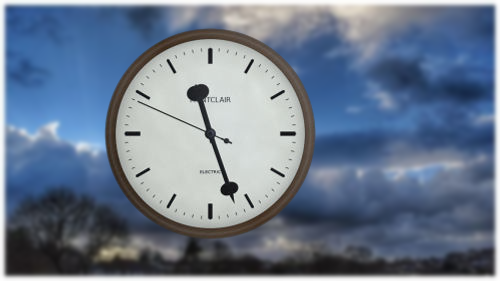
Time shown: **11:26:49**
